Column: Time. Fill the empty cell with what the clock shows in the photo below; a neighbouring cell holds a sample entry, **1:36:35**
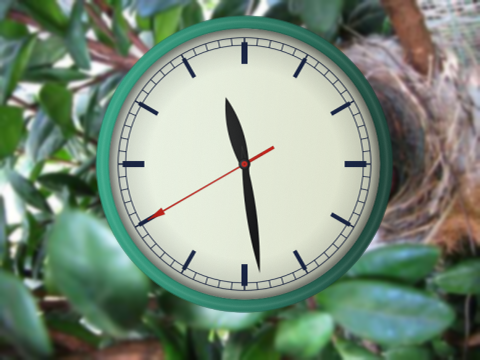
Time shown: **11:28:40**
